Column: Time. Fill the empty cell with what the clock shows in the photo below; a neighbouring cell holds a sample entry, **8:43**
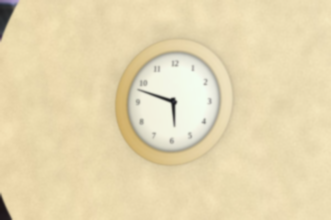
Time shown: **5:48**
